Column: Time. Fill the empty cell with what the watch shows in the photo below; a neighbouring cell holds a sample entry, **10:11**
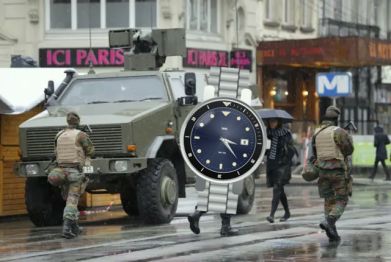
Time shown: **3:23**
